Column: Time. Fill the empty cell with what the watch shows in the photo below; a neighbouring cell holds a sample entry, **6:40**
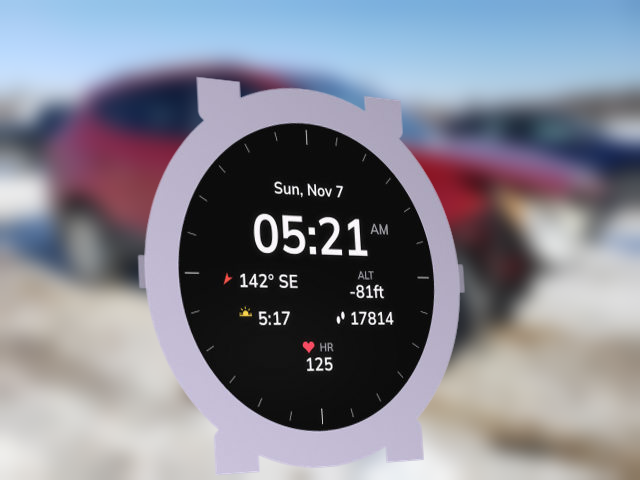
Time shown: **5:21**
